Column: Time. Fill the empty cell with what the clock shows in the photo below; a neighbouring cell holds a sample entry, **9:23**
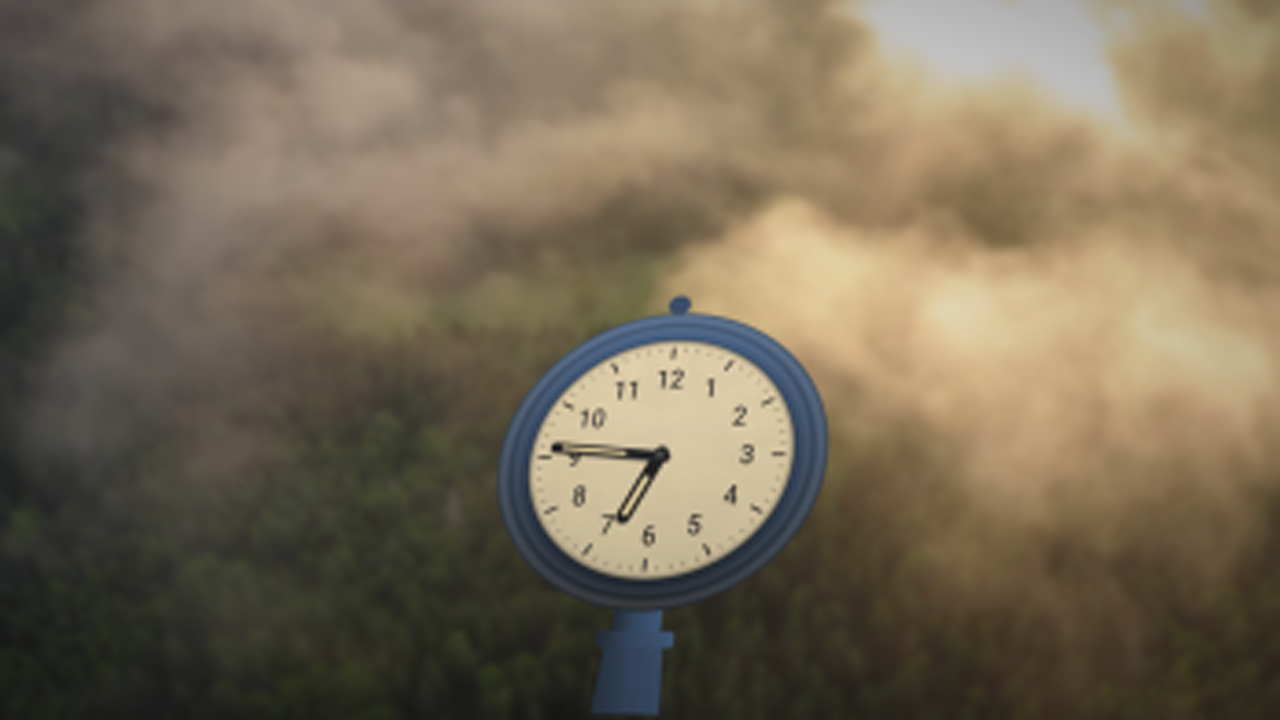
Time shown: **6:46**
